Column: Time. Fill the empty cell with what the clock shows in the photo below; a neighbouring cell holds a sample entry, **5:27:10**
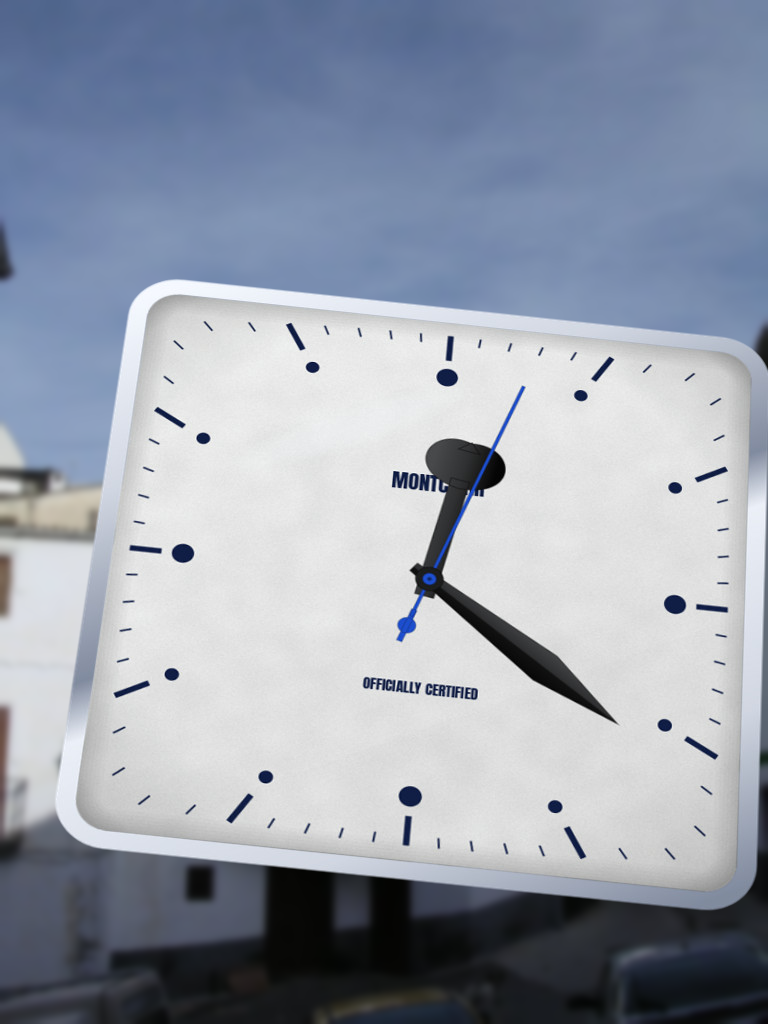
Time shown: **12:21:03**
